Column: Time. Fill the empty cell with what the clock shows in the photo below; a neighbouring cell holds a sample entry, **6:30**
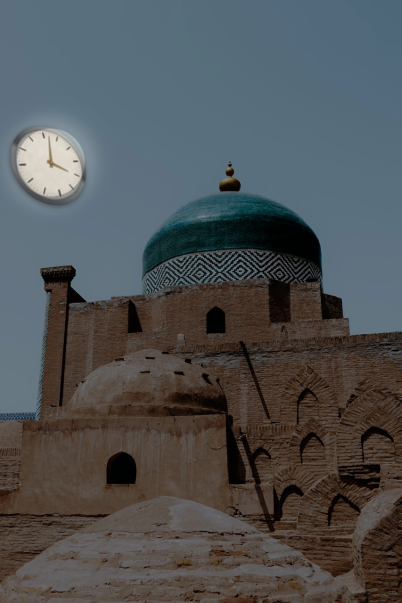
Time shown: **4:02**
